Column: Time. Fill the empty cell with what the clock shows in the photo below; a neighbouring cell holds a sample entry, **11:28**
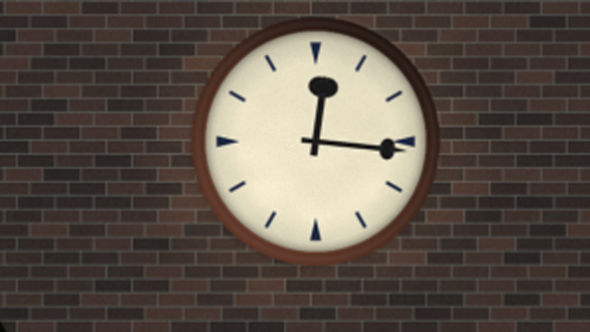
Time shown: **12:16**
